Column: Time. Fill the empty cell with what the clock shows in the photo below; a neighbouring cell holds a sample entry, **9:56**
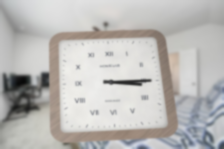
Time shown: **3:15**
